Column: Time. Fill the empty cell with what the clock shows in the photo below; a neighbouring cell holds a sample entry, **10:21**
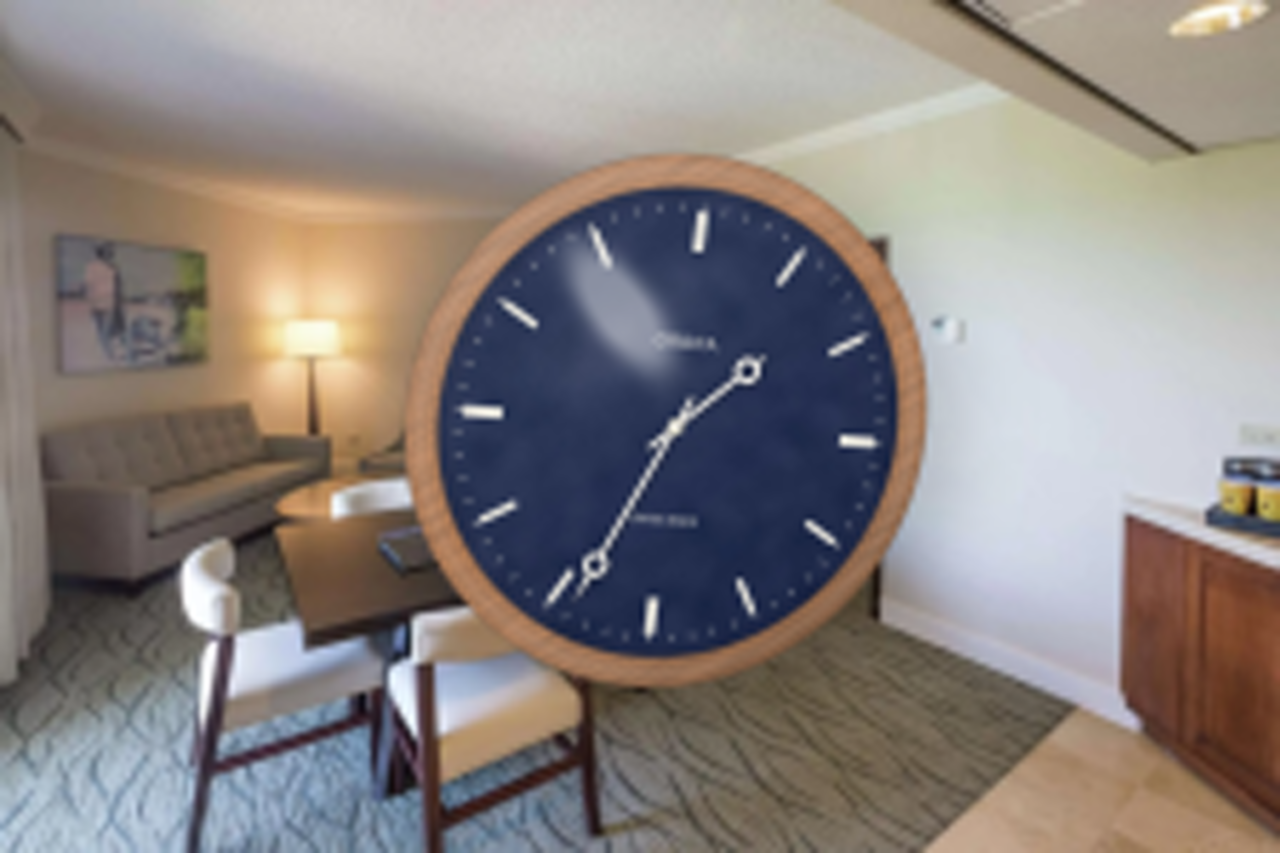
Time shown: **1:34**
